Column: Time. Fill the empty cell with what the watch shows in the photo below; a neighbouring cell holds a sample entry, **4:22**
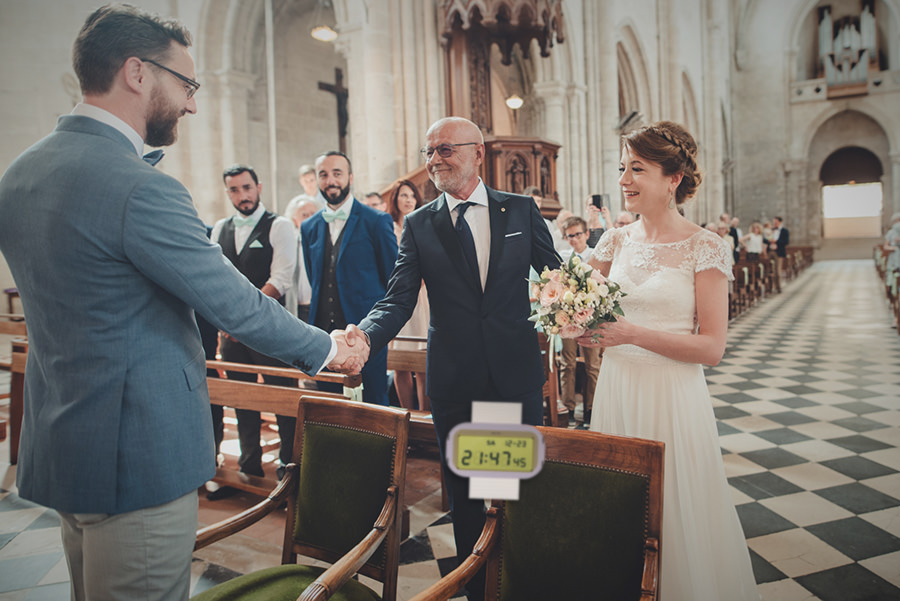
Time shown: **21:47**
